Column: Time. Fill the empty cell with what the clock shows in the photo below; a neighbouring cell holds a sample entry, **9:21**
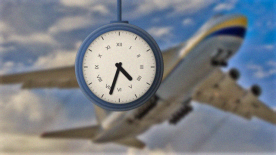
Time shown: **4:33**
